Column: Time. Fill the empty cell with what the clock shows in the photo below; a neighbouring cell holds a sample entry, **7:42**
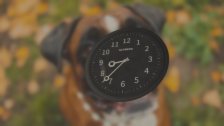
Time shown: **8:37**
